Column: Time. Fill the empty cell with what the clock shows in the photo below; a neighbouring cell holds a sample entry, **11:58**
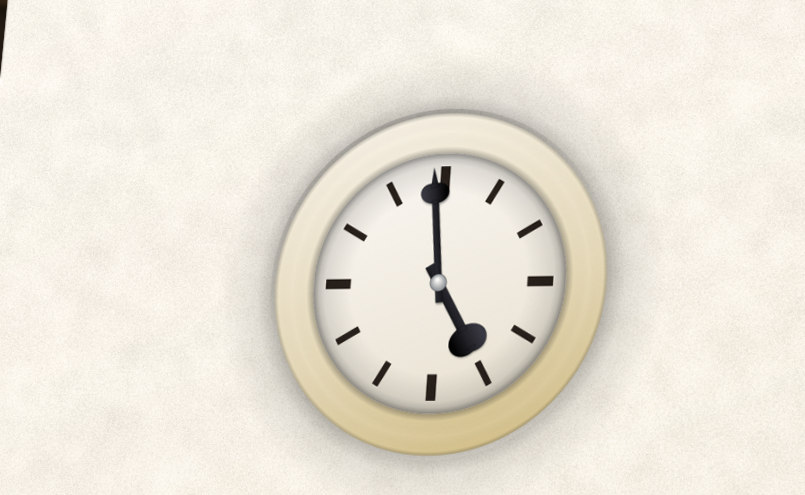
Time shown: **4:59**
